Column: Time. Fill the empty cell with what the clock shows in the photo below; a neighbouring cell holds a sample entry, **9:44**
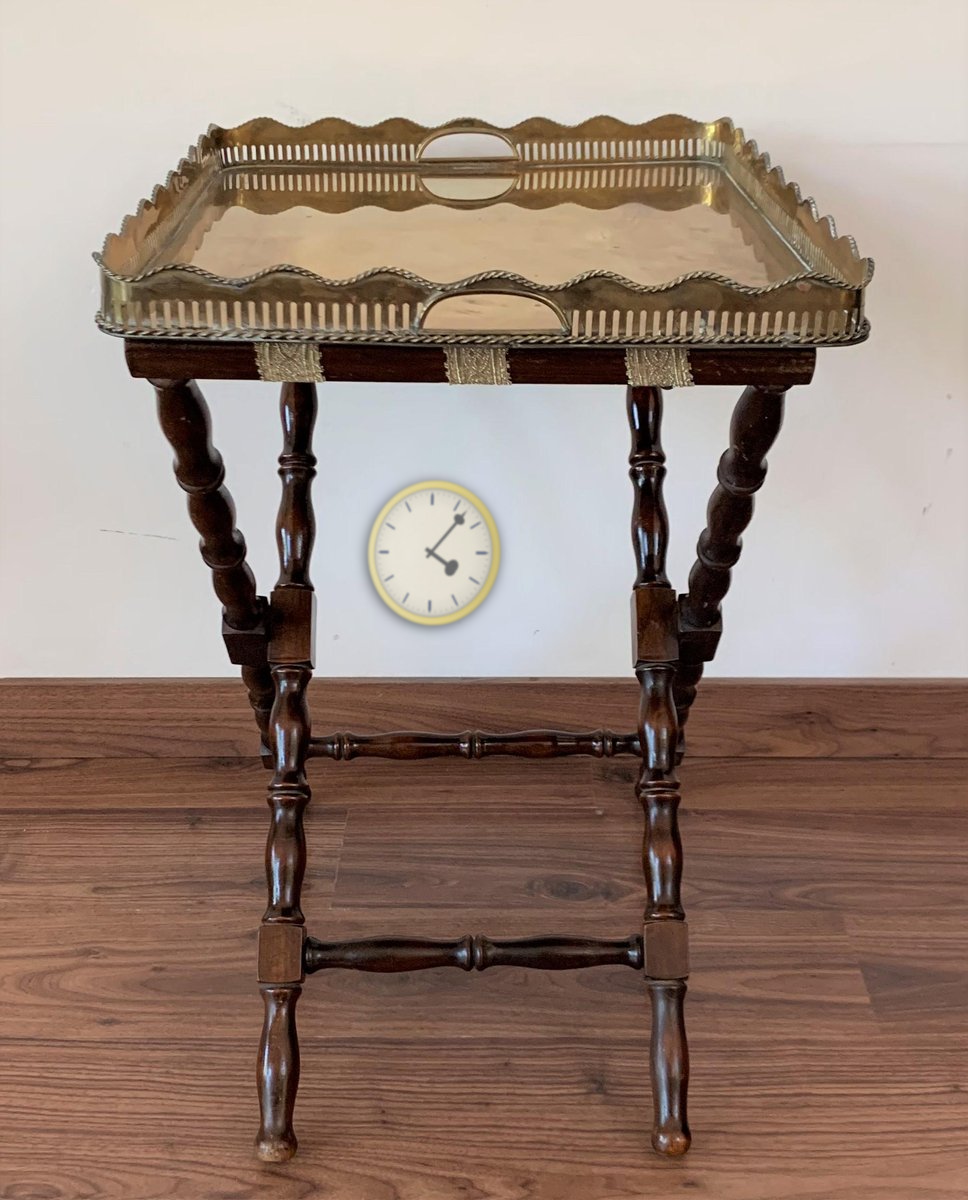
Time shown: **4:07**
